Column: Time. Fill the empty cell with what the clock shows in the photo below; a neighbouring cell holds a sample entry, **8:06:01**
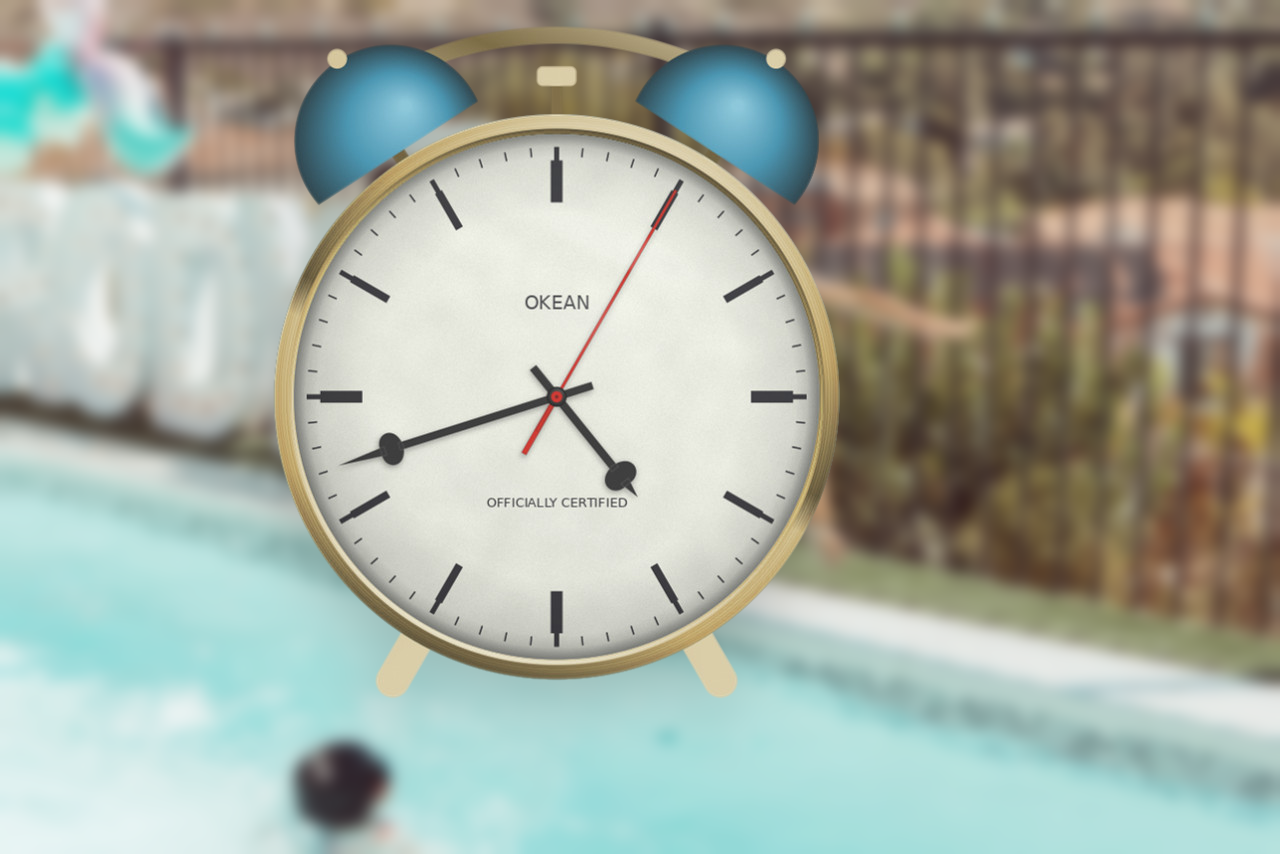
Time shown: **4:42:05**
